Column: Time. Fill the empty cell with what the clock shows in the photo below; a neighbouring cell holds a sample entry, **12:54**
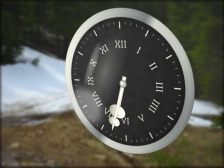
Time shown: **6:33**
